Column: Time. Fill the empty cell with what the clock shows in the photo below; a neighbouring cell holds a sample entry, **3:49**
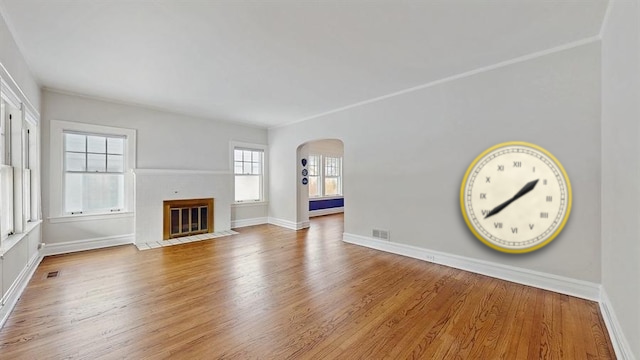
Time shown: **1:39**
